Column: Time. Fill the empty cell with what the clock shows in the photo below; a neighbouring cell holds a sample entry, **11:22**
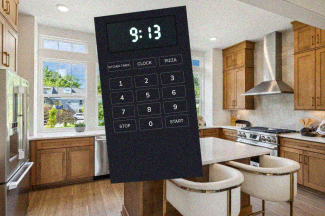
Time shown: **9:13**
